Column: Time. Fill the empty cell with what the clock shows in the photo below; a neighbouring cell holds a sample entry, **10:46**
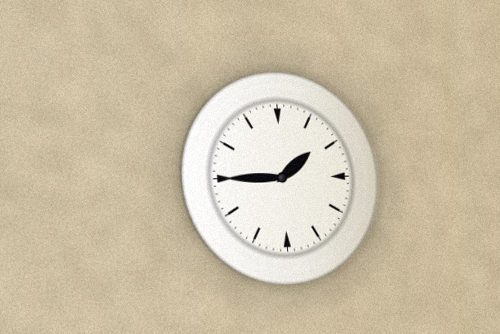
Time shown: **1:45**
